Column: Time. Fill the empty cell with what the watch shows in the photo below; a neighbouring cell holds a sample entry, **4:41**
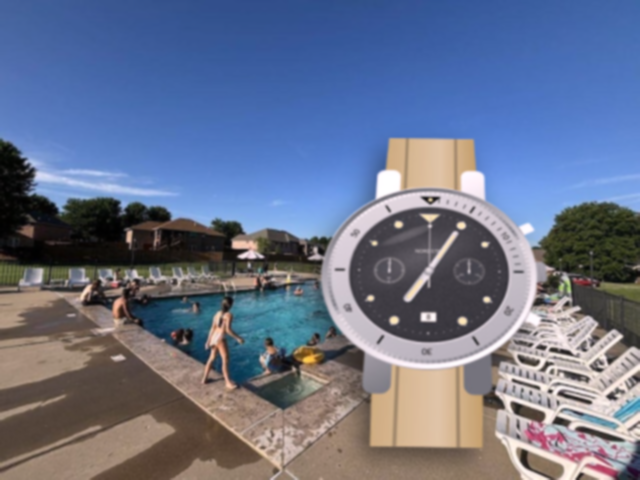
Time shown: **7:05**
